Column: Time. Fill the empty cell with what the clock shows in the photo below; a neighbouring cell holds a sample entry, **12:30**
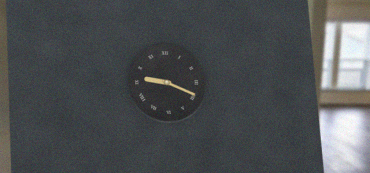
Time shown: **9:19**
